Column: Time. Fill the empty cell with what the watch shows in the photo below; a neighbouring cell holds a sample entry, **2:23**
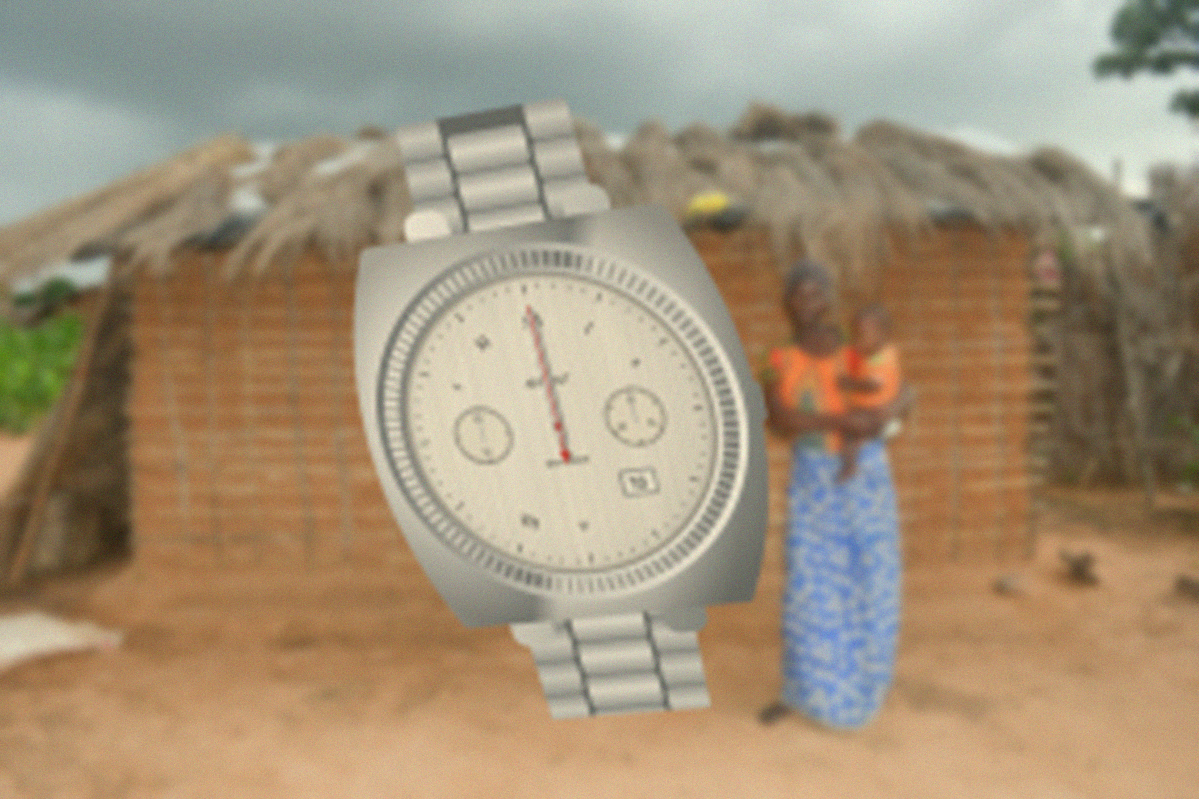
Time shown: **12:00**
